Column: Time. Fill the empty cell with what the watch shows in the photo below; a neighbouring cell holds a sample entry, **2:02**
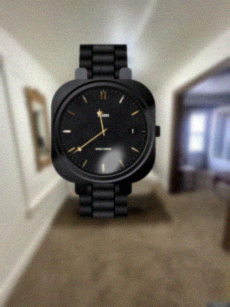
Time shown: **11:39**
